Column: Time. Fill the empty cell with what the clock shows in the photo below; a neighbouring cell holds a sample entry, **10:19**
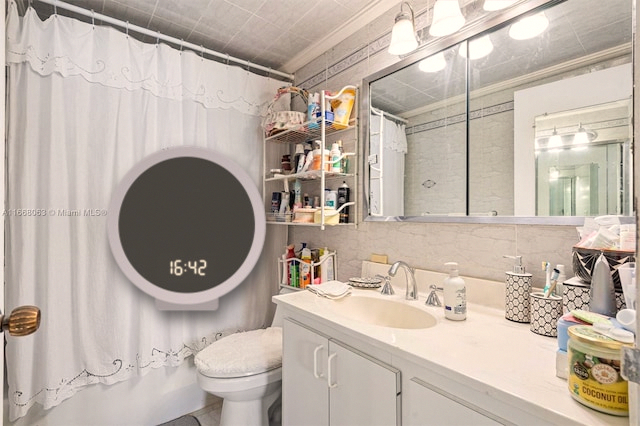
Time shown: **16:42**
